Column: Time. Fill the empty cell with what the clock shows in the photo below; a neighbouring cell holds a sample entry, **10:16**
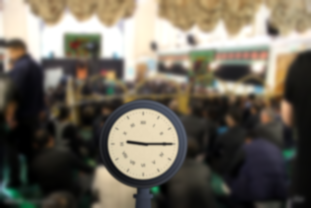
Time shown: **9:15**
